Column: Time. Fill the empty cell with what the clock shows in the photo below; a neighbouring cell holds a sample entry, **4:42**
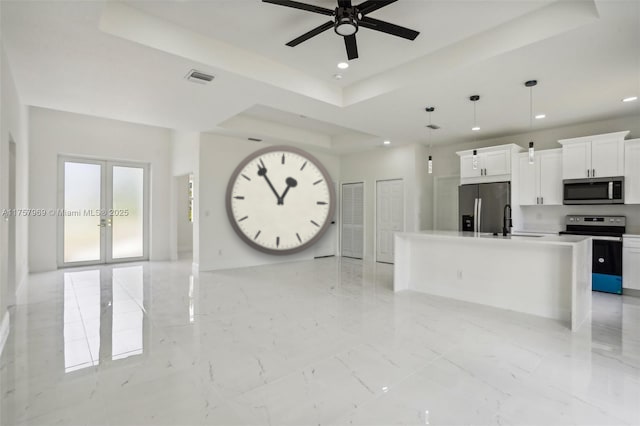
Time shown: **12:54**
